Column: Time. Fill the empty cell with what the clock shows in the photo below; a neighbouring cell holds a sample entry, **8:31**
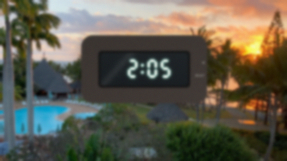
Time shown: **2:05**
